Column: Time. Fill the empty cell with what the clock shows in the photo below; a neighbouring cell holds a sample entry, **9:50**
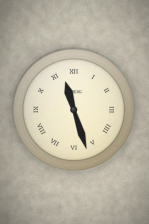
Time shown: **11:27**
